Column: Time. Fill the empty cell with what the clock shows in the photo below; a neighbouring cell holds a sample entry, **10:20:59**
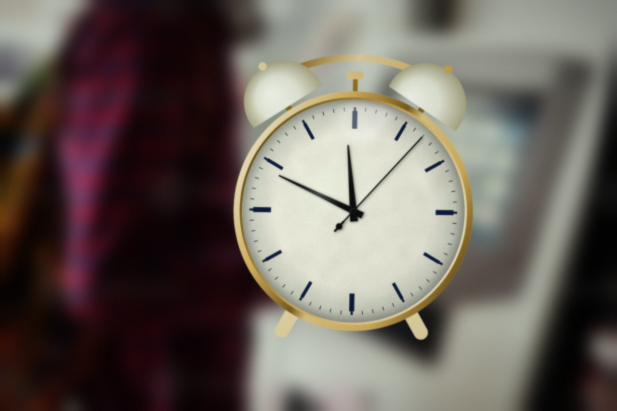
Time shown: **11:49:07**
